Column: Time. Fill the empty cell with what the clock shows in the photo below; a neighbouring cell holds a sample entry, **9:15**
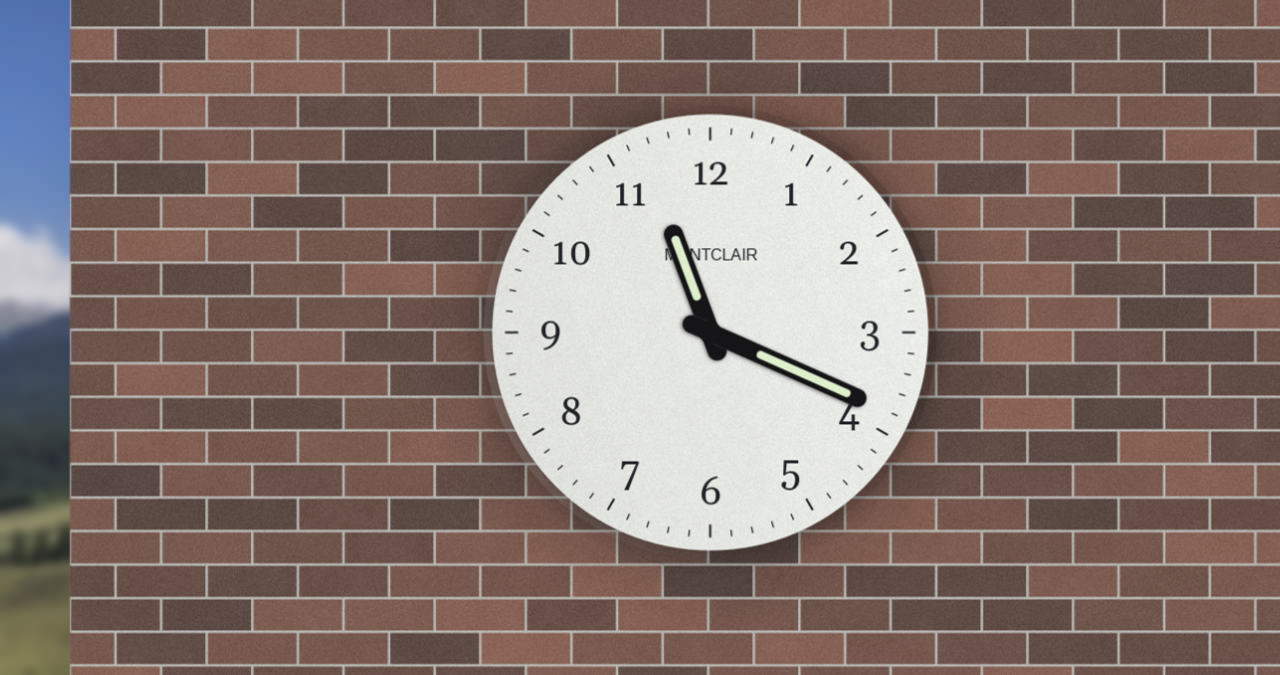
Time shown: **11:19**
